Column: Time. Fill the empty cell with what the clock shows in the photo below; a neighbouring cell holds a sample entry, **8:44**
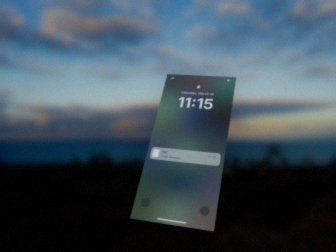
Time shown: **11:15**
